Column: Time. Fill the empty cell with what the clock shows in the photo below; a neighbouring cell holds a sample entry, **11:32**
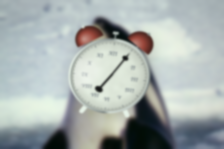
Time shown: **7:05**
